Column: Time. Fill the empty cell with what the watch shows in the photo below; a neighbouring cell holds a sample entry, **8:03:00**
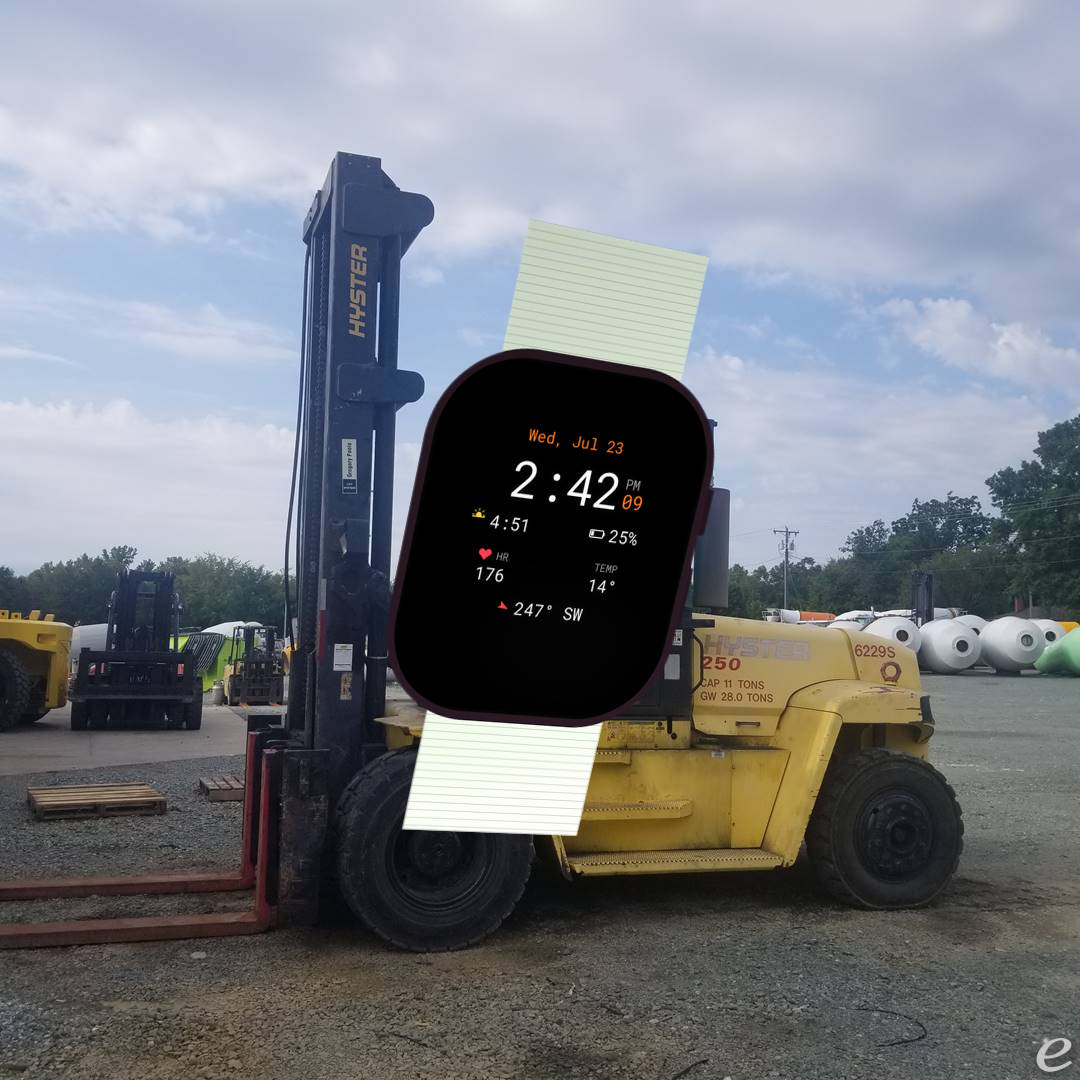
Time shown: **2:42:09**
